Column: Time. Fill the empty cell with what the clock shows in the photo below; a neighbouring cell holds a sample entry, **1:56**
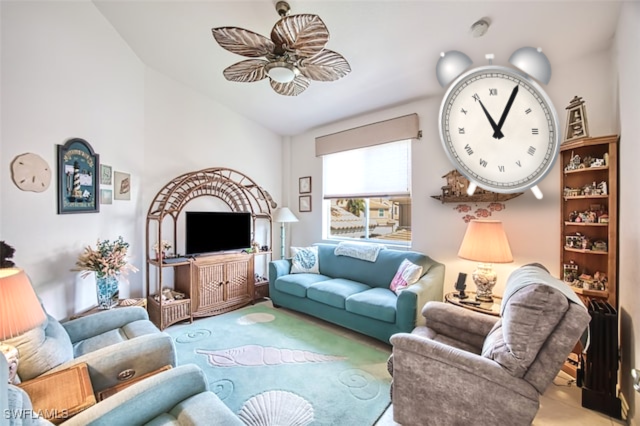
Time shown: **11:05**
